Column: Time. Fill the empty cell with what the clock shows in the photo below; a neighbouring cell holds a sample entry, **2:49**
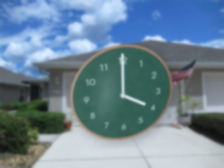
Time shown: **4:00**
